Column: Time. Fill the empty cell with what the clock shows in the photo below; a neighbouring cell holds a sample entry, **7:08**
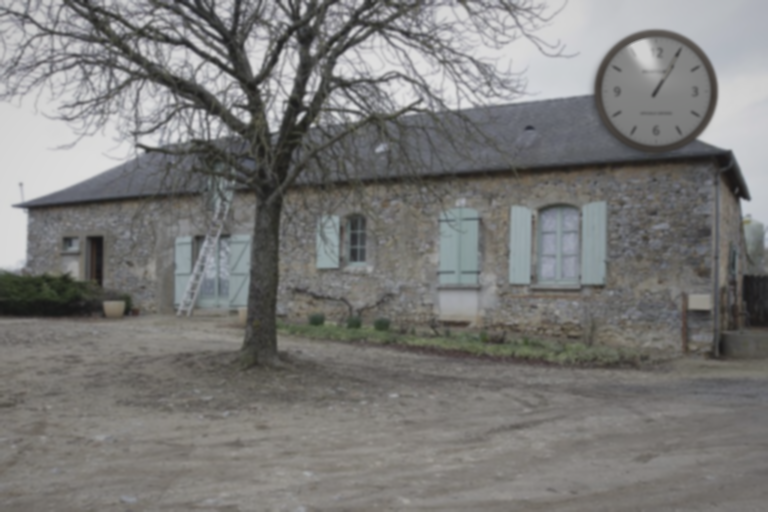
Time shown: **1:05**
